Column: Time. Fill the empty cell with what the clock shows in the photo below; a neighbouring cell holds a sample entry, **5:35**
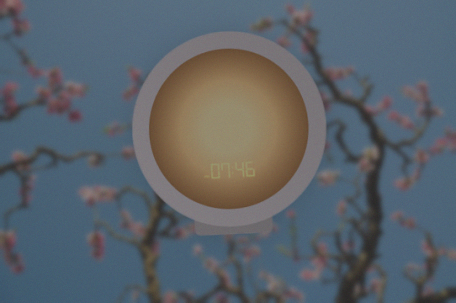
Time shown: **7:46**
